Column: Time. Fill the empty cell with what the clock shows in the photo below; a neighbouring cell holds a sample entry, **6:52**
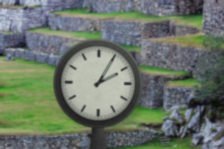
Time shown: **2:05**
